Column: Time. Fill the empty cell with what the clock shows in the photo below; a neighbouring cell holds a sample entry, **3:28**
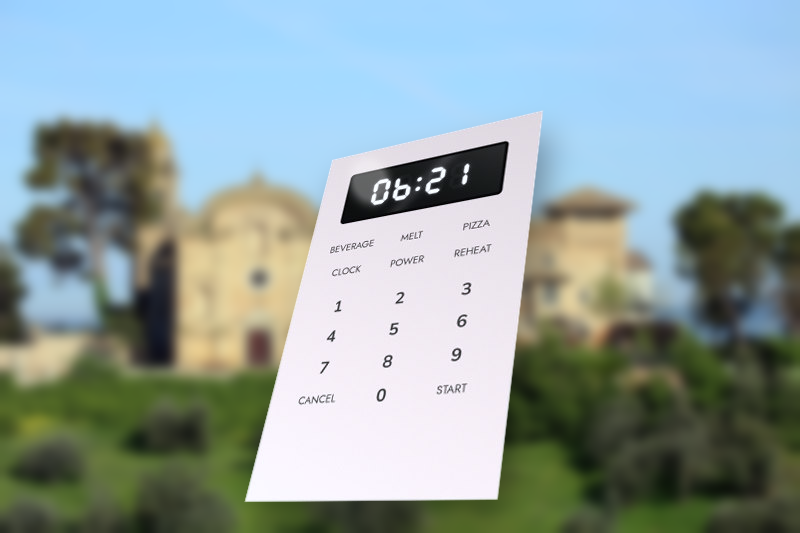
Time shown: **6:21**
